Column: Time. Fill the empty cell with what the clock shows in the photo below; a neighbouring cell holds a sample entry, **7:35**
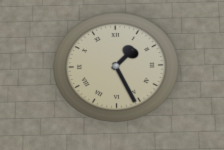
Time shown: **1:26**
